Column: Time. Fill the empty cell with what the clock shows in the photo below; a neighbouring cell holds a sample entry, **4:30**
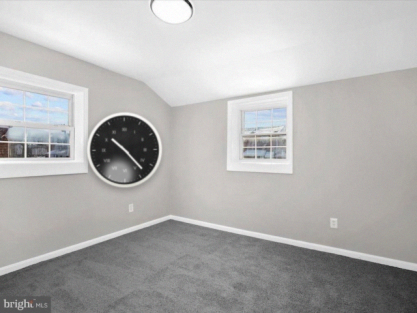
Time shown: **10:23**
